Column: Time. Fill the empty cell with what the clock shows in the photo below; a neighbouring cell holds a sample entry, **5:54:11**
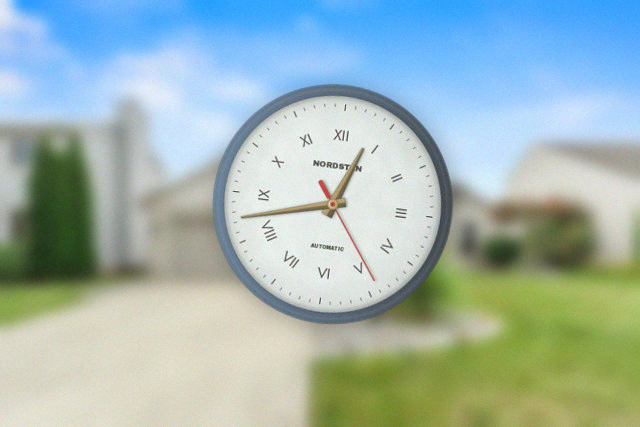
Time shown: **12:42:24**
